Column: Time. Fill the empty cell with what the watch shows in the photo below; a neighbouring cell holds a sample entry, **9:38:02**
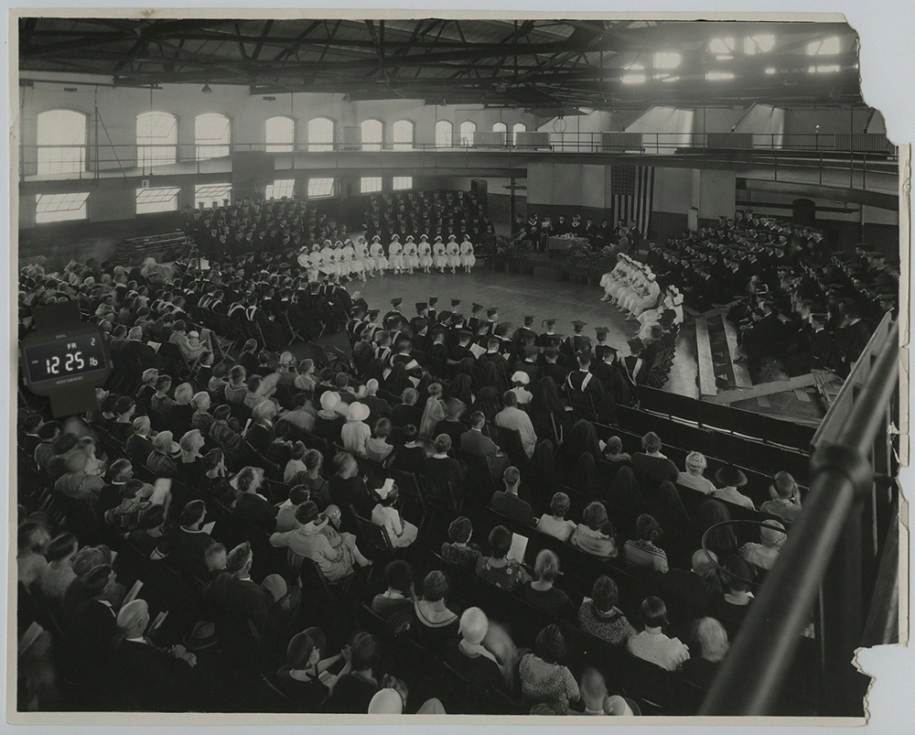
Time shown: **12:25:16**
